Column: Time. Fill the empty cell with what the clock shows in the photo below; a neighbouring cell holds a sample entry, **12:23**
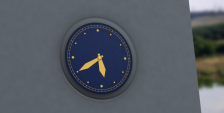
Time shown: **5:40**
